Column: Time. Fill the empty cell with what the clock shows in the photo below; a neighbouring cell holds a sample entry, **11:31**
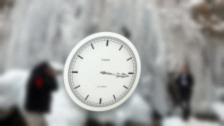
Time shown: **3:16**
